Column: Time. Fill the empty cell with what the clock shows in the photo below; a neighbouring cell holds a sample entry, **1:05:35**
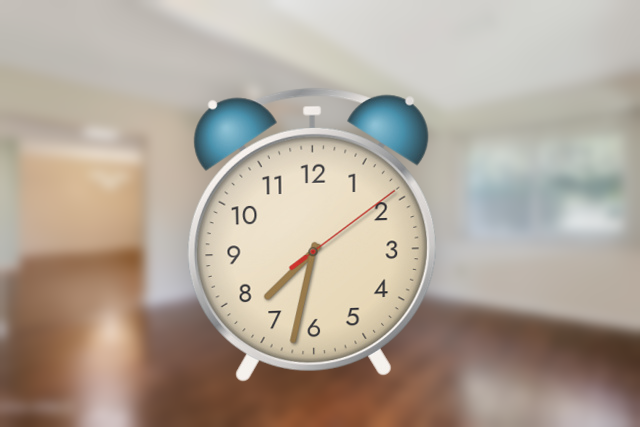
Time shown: **7:32:09**
